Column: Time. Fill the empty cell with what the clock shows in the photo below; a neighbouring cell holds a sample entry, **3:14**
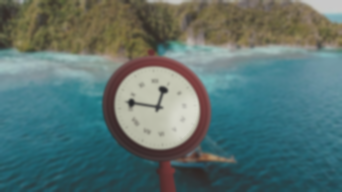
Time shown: **12:47**
